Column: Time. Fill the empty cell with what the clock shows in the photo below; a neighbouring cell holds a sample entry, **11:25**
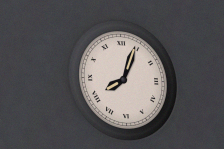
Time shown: **8:04**
